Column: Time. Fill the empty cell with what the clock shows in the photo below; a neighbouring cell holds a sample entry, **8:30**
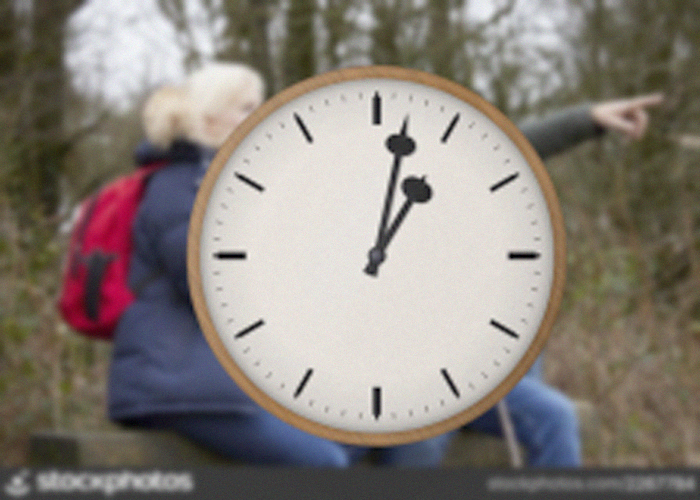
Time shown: **1:02**
